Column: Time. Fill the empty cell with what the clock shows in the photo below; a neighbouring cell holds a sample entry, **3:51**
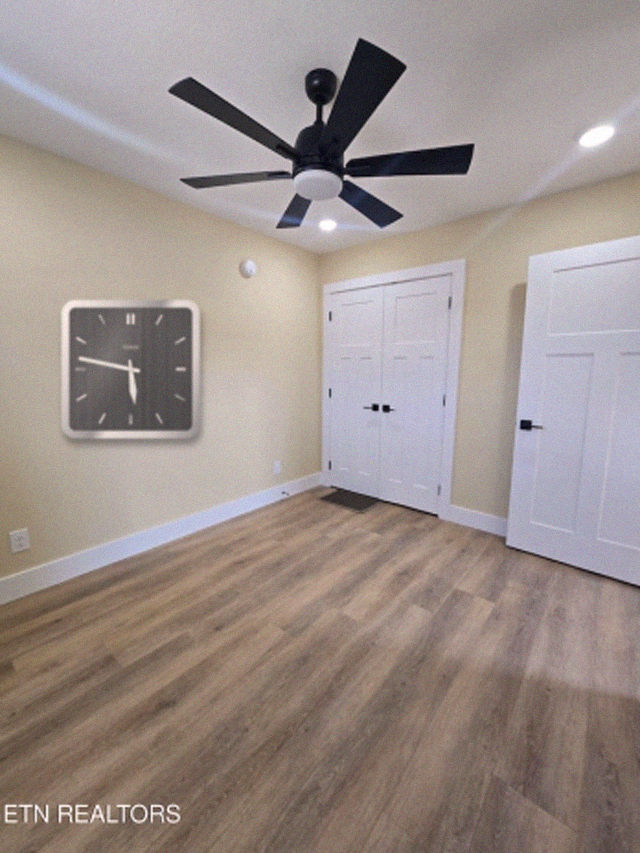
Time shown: **5:47**
